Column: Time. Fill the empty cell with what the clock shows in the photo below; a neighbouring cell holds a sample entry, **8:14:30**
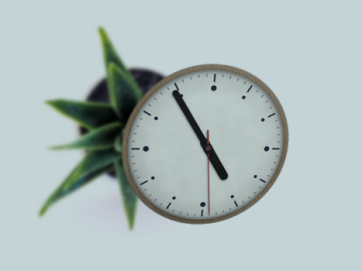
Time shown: **4:54:29**
